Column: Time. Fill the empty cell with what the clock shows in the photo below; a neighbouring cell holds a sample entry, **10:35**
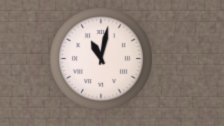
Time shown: **11:02**
